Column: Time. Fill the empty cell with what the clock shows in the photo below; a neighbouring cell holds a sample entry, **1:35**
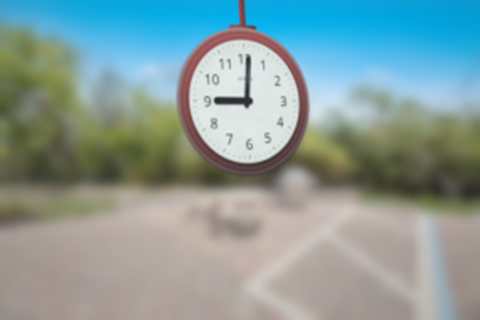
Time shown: **9:01**
